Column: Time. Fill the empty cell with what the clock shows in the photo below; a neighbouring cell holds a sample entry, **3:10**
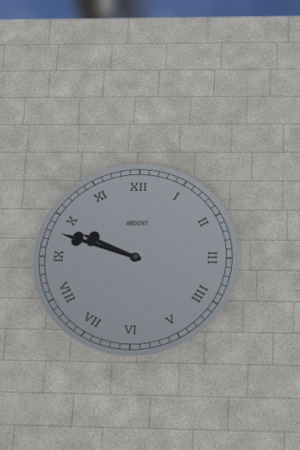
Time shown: **9:48**
